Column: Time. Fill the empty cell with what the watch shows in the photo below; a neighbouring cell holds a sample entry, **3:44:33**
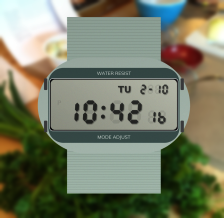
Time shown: **10:42:16**
